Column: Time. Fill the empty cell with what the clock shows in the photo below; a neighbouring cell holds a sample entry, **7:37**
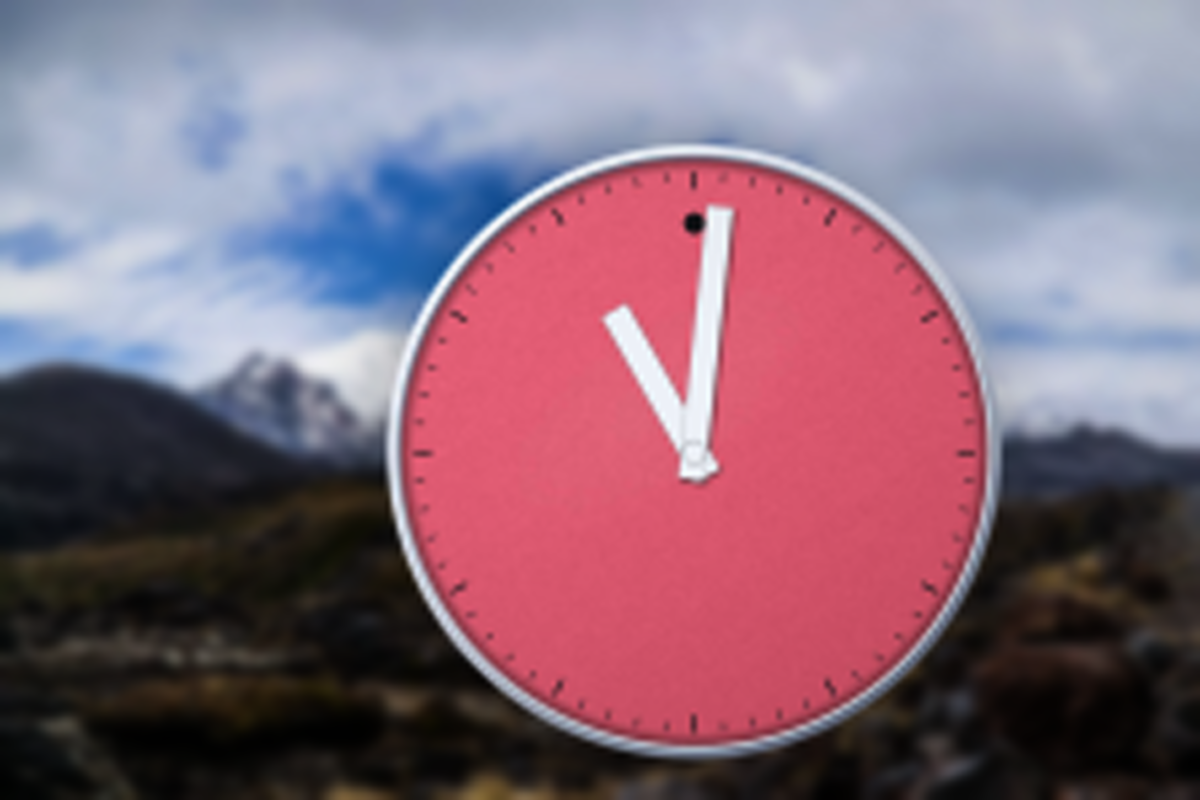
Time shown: **11:01**
